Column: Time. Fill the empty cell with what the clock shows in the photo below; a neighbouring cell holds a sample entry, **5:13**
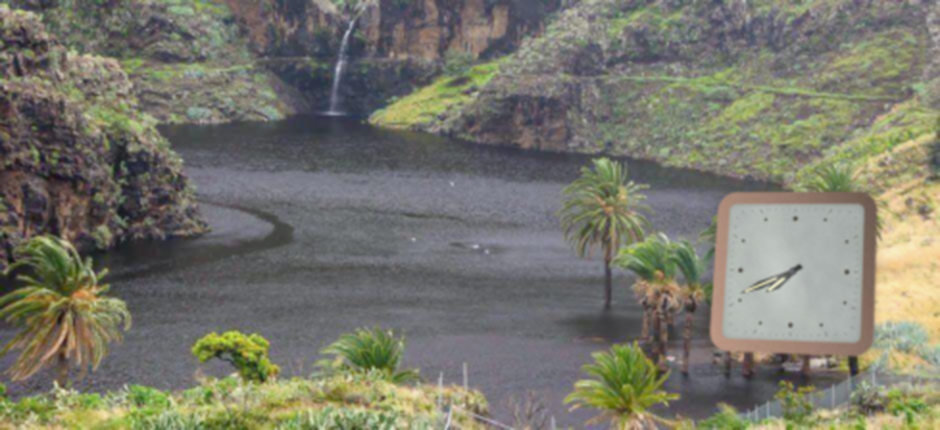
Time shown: **7:41**
